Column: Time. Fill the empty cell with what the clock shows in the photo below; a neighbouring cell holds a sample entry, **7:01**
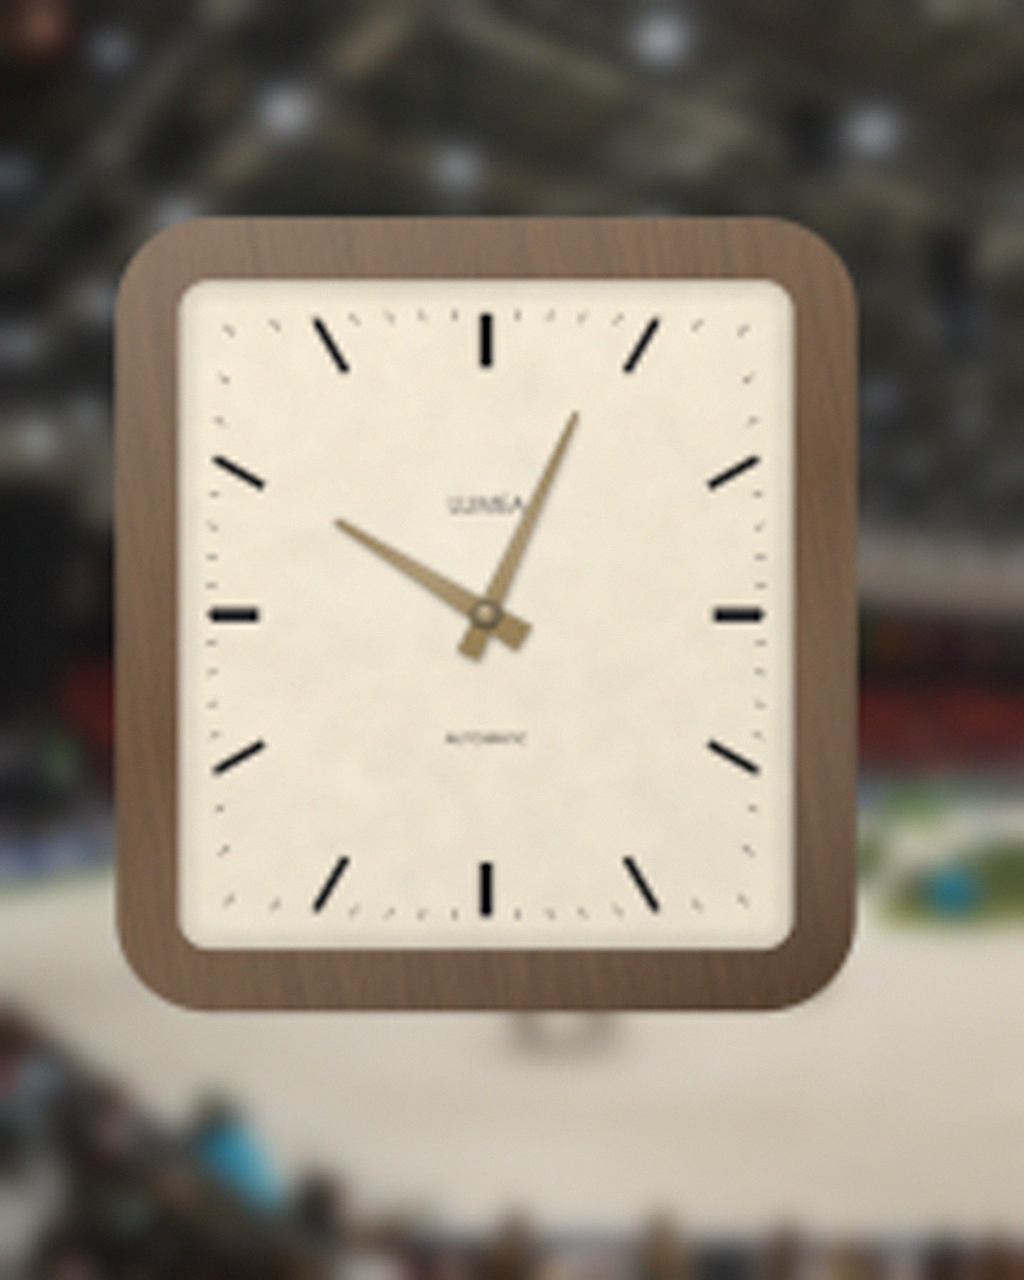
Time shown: **10:04**
